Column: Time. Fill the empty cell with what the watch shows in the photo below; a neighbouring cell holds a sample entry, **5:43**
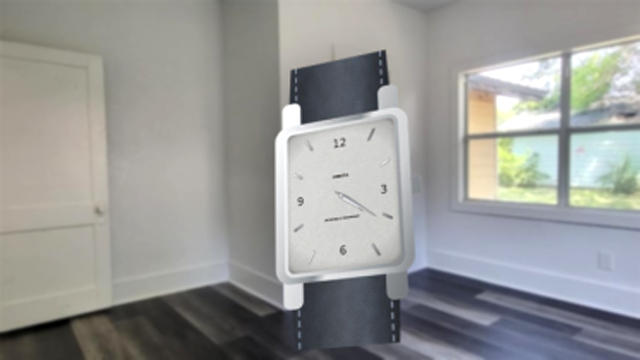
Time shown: **4:21**
